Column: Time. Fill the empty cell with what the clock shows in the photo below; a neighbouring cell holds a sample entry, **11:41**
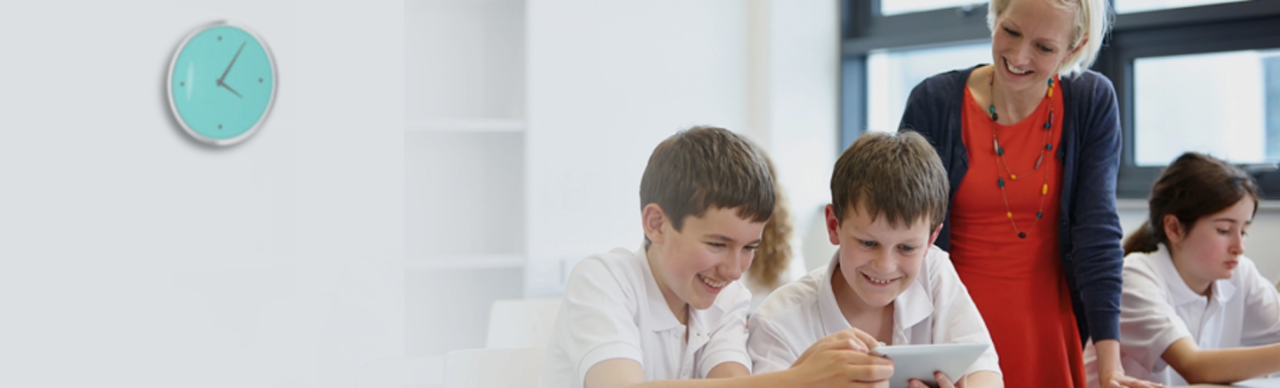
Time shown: **4:06**
